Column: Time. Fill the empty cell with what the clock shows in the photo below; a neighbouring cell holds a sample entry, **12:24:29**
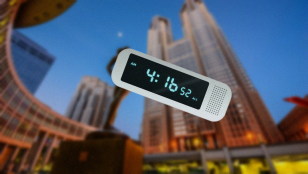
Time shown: **4:16:52**
